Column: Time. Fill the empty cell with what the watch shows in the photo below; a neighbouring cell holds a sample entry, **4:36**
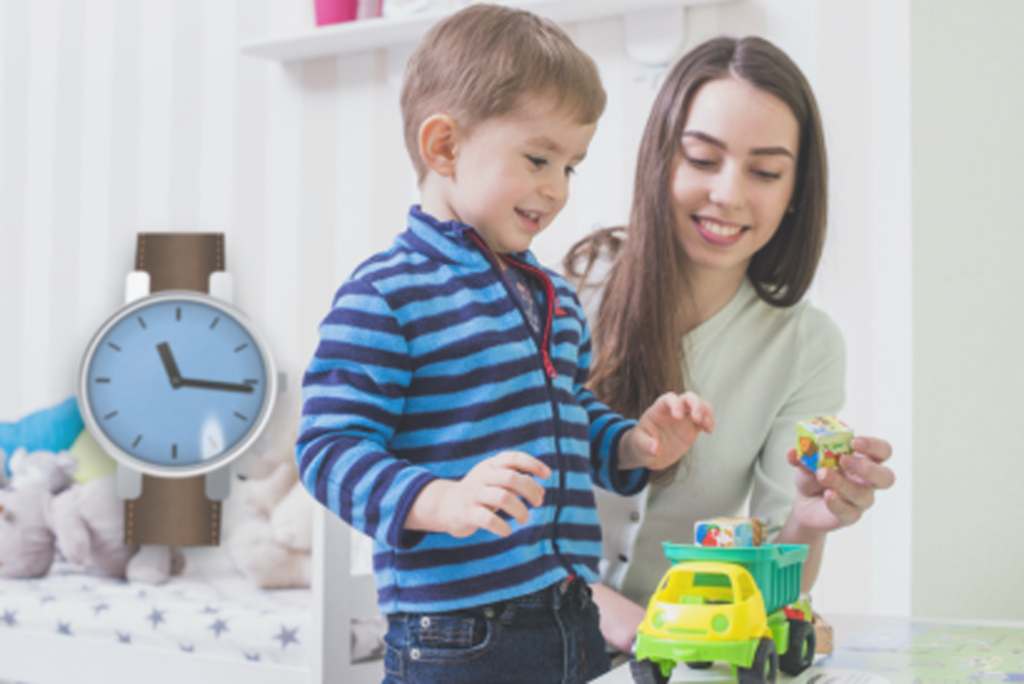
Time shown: **11:16**
